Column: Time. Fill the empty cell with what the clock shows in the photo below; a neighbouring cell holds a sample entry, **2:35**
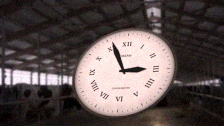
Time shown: **2:56**
